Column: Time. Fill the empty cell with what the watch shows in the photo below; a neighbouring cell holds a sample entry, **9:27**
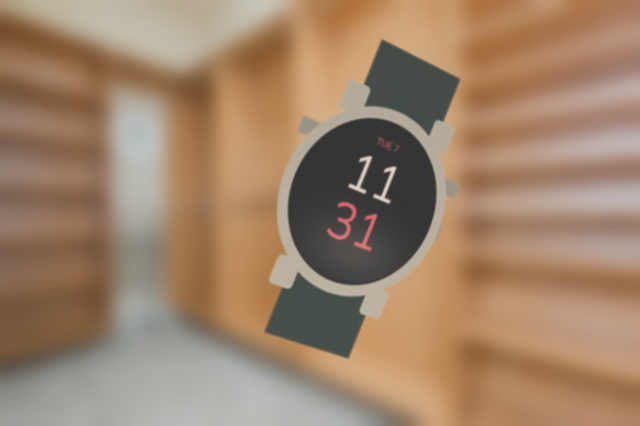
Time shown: **11:31**
